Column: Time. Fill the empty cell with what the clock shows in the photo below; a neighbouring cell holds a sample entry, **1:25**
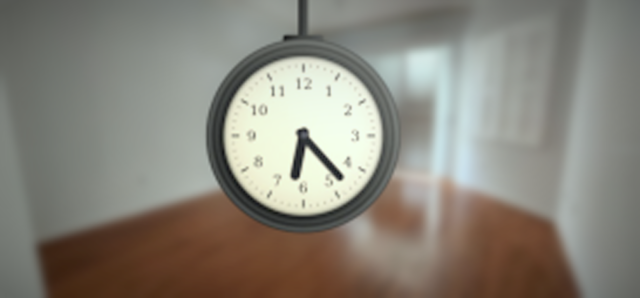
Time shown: **6:23**
